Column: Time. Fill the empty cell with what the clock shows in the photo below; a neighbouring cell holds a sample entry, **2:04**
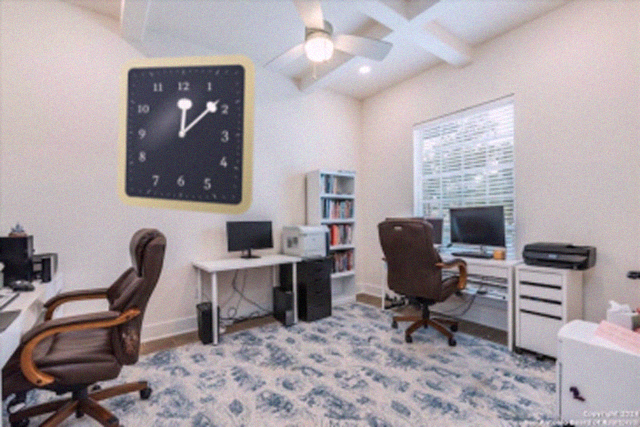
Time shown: **12:08**
